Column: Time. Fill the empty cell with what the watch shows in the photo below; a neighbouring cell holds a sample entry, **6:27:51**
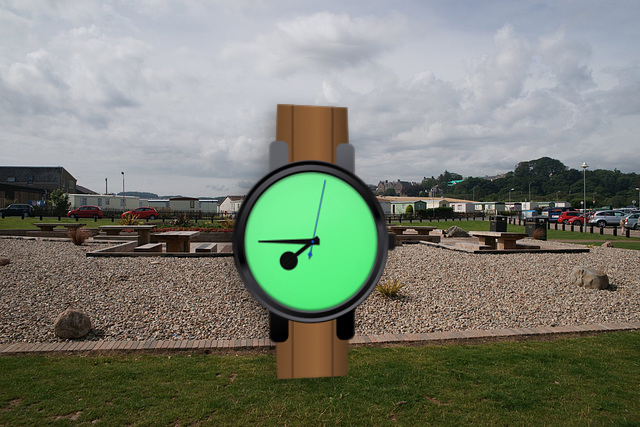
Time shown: **7:45:02**
